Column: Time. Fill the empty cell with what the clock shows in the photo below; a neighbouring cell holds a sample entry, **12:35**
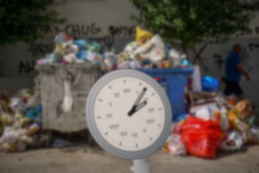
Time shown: **2:07**
